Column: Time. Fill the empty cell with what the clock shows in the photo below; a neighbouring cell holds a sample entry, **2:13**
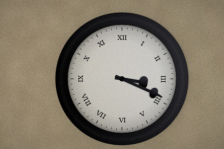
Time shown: **3:19**
